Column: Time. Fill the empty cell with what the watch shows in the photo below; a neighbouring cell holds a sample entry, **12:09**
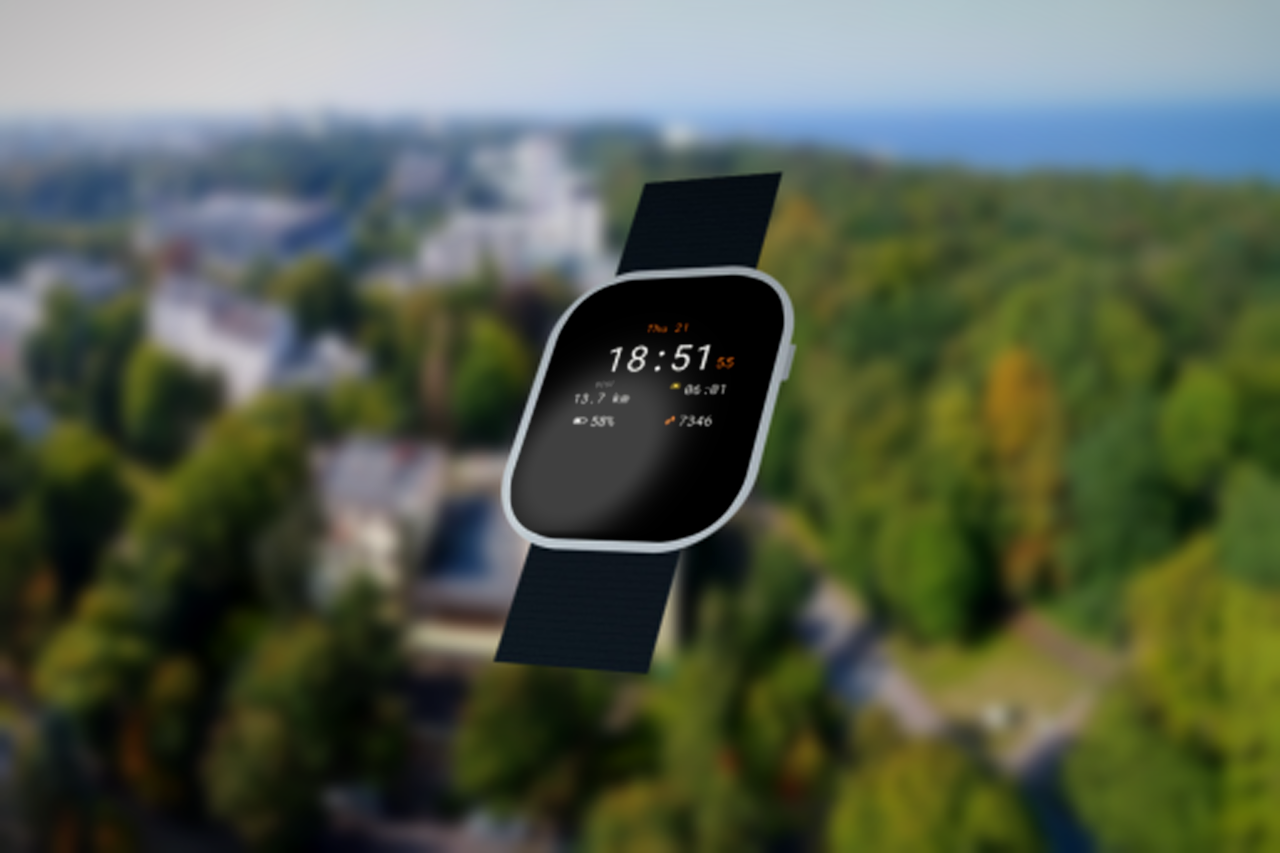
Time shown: **18:51**
